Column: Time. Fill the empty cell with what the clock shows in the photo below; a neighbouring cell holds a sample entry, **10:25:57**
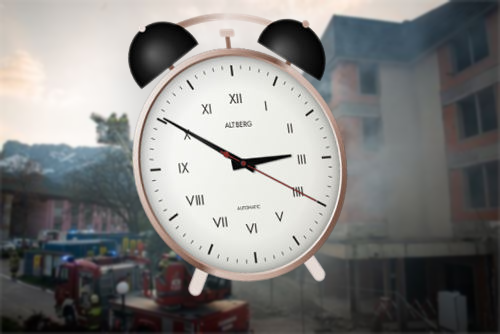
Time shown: **2:50:20**
